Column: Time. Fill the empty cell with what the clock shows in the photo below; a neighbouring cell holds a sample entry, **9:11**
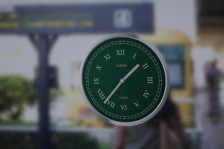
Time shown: **1:37**
